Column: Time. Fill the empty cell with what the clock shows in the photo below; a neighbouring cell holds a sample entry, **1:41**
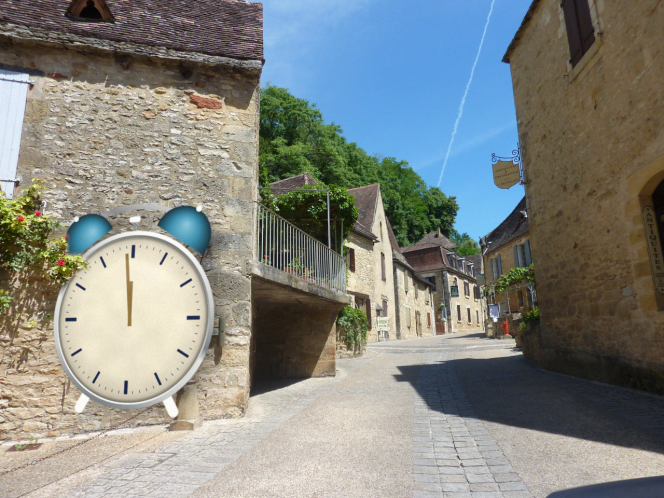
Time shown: **11:59**
